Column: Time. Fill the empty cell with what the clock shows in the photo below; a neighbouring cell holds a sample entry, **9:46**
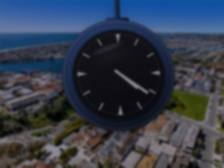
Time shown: **4:21**
